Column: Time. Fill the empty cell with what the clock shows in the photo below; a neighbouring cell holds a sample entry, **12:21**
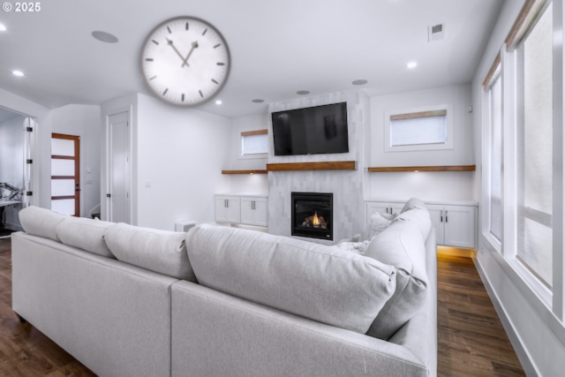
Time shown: **12:53**
